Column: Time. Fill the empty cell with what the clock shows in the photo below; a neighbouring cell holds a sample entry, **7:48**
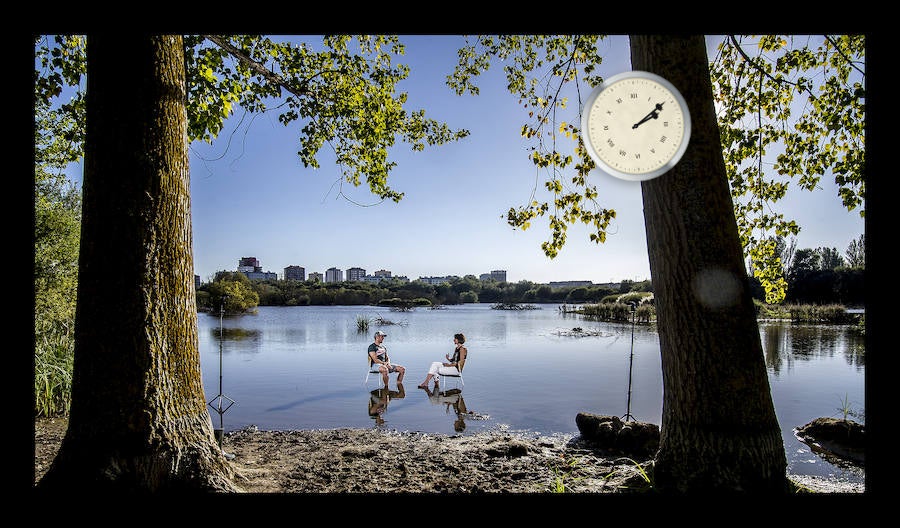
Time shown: **2:09**
